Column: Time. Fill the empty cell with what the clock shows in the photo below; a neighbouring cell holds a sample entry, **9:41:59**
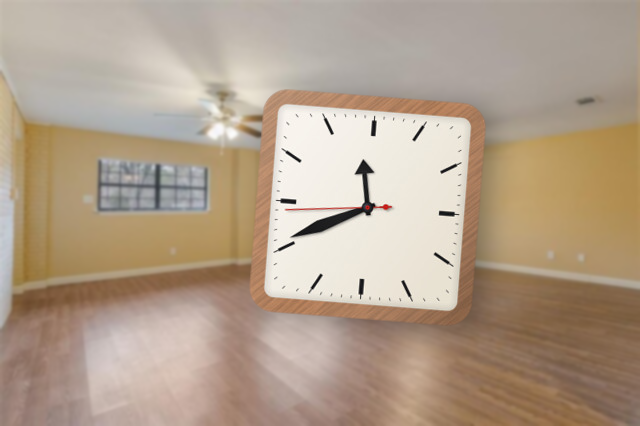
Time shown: **11:40:44**
